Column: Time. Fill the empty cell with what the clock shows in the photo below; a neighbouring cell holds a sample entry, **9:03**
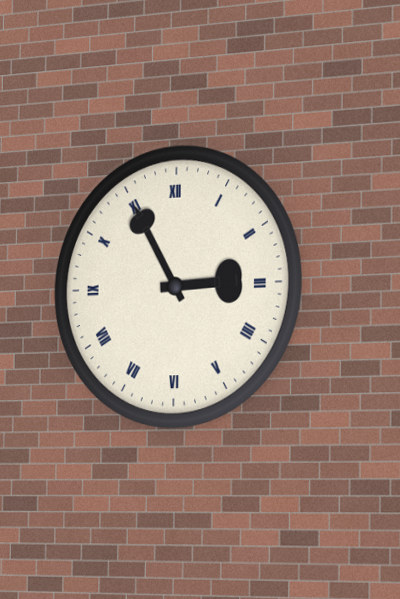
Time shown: **2:55**
